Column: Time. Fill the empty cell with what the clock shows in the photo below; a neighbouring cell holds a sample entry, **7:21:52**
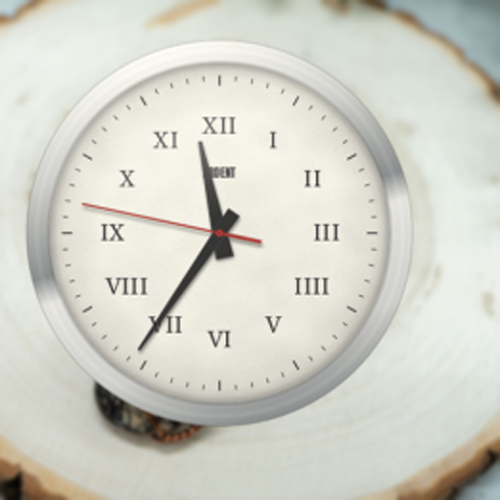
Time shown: **11:35:47**
